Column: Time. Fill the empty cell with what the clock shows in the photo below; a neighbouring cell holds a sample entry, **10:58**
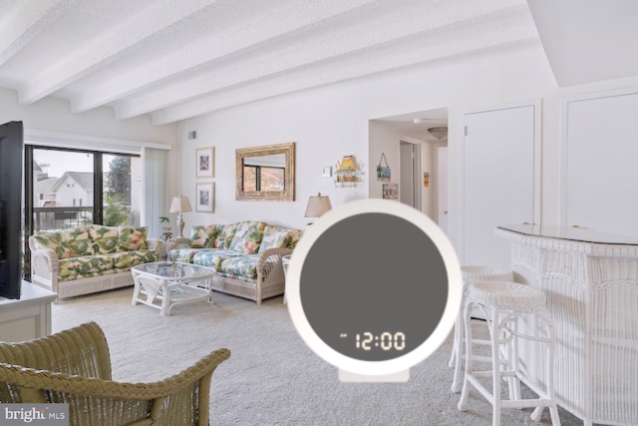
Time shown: **12:00**
